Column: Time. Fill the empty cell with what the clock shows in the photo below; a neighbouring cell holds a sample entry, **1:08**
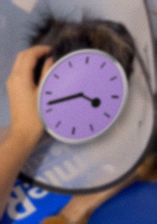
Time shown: **3:42**
